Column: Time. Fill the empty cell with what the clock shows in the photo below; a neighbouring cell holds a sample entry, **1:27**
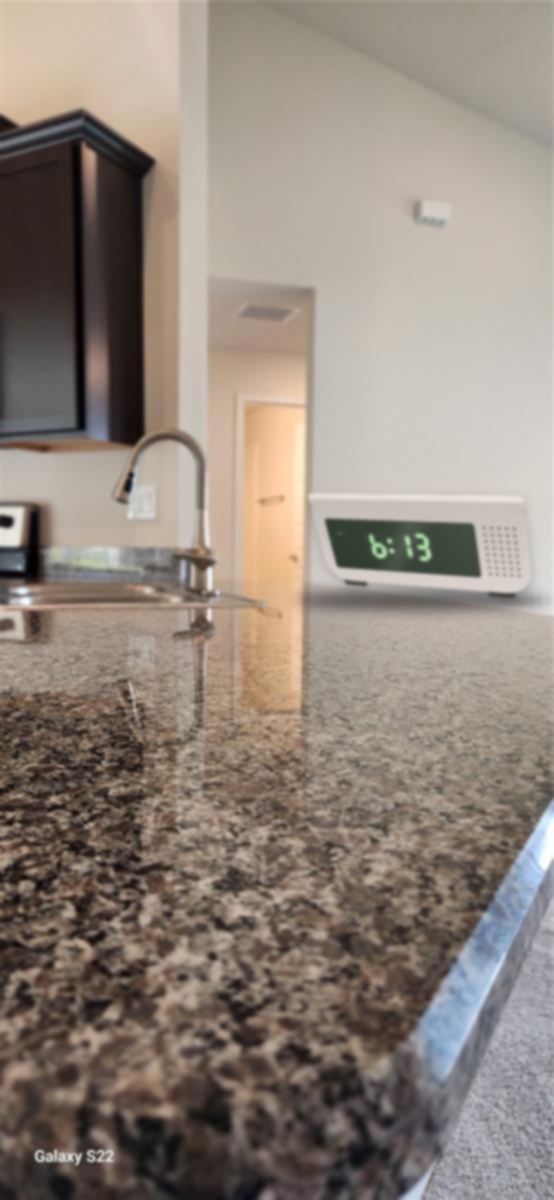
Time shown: **6:13**
